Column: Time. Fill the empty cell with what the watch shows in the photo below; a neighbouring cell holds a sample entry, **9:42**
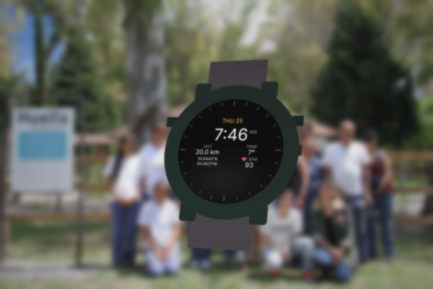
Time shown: **7:46**
